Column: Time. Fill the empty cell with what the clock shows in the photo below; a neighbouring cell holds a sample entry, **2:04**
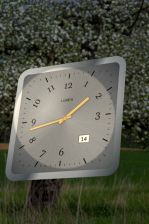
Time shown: **1:43**
